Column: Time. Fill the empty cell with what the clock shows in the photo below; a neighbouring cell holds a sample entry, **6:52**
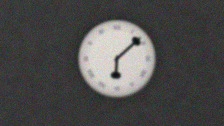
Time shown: **6:08**
